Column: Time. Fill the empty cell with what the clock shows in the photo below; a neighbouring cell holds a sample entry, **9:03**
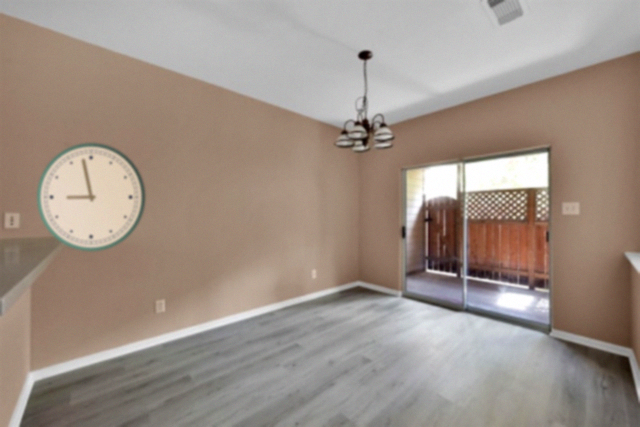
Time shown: **8:58**
